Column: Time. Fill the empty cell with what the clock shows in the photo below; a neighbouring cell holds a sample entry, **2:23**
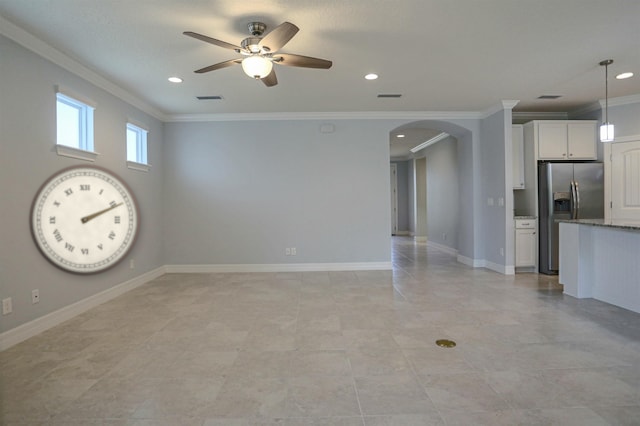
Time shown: **2:11**
